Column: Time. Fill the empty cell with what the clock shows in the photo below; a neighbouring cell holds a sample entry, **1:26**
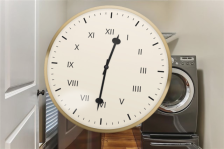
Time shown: **12:31**
